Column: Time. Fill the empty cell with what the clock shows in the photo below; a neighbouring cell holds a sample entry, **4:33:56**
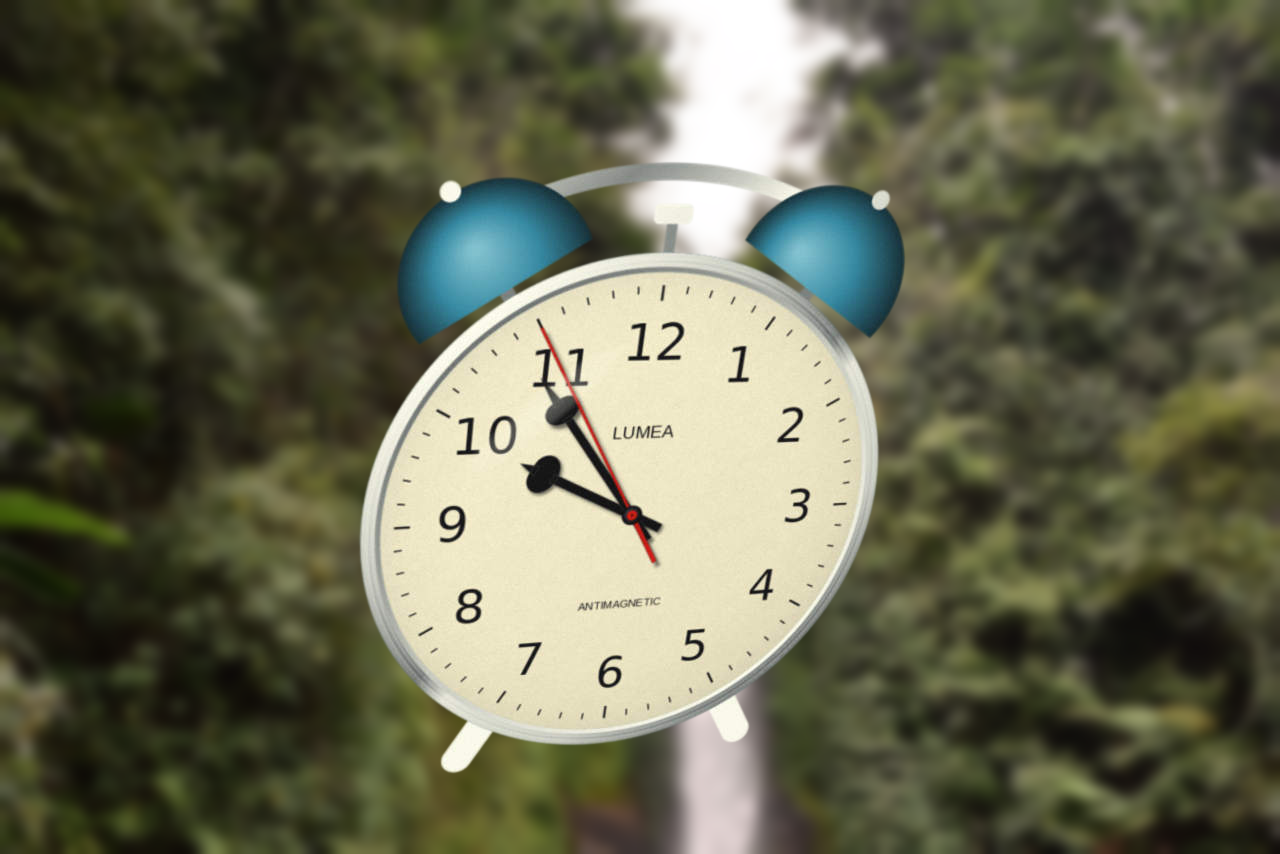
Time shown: **9:53:55**
